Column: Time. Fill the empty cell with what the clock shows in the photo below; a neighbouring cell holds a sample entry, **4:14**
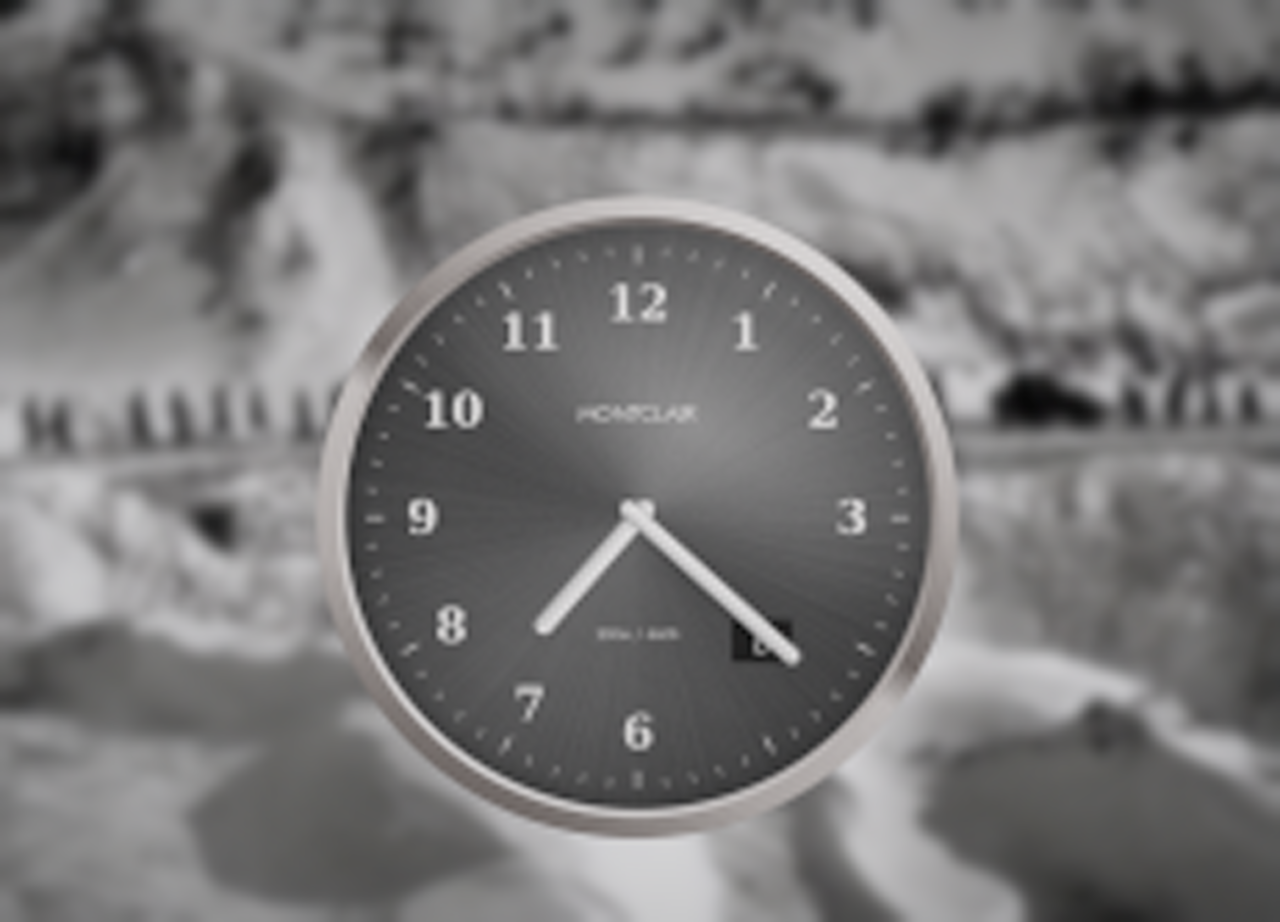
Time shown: **7:22**
